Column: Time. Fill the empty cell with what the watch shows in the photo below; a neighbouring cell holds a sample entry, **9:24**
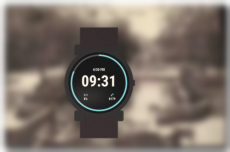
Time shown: **9:31**
